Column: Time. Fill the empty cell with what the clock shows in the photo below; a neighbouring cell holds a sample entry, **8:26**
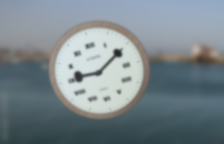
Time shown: **9:10**
